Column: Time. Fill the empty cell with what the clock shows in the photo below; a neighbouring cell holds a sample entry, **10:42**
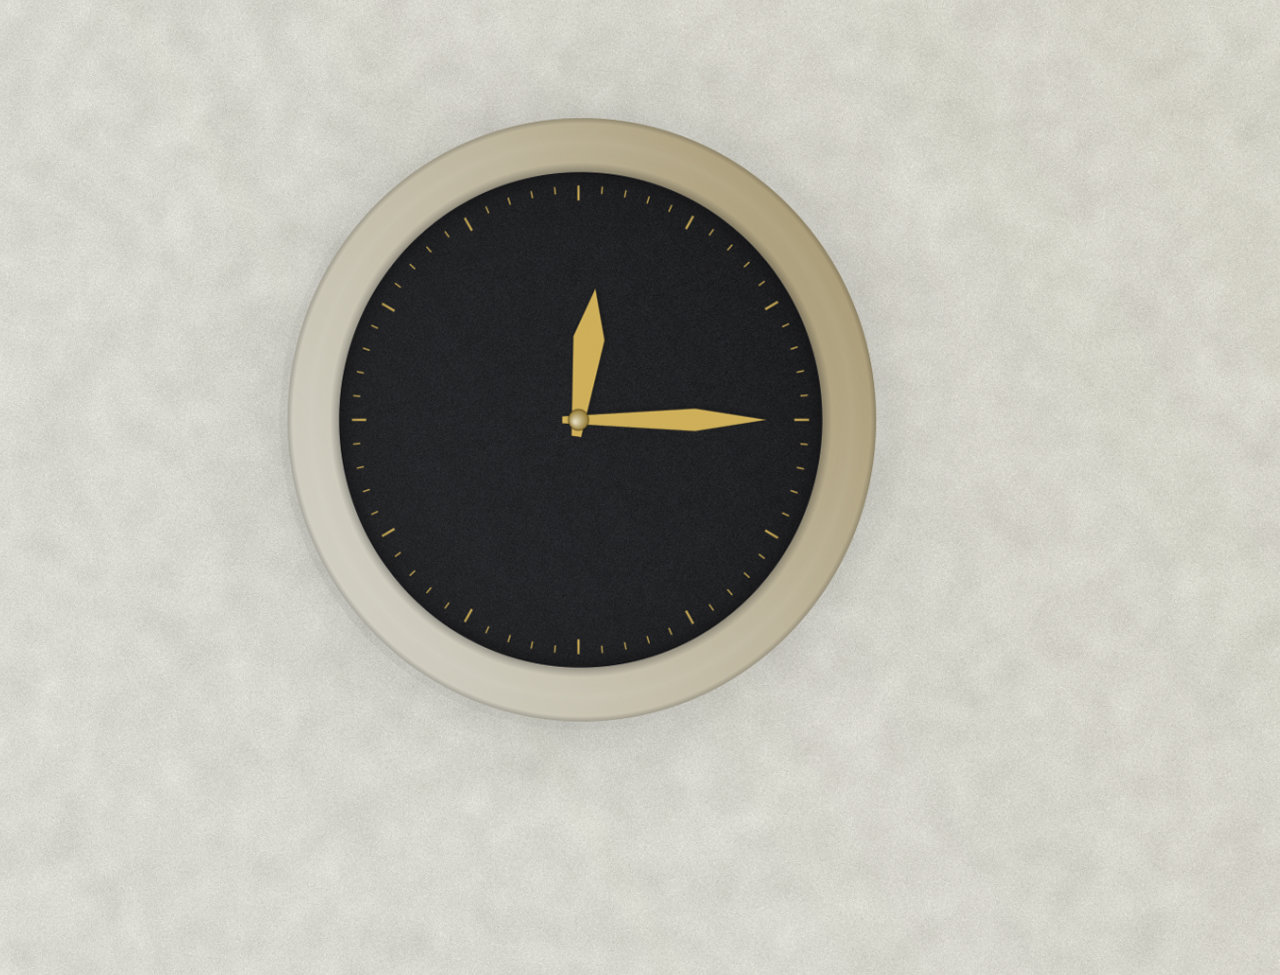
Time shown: **12:15**
